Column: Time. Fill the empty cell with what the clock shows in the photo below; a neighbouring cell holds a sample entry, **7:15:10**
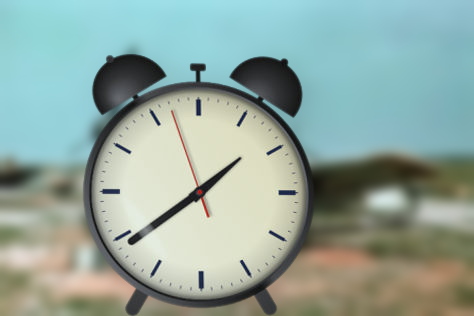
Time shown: **1:38:57**
